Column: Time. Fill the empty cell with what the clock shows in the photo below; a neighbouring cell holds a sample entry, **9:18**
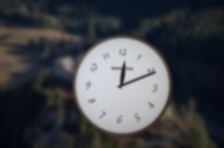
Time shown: **12:11**
